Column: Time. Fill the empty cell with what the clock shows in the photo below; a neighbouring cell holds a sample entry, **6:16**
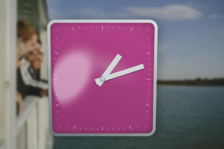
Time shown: **1:12**
